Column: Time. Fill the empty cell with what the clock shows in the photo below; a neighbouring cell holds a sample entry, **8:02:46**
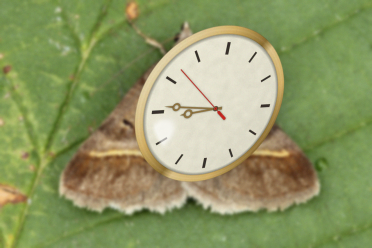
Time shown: **8:45:52**
